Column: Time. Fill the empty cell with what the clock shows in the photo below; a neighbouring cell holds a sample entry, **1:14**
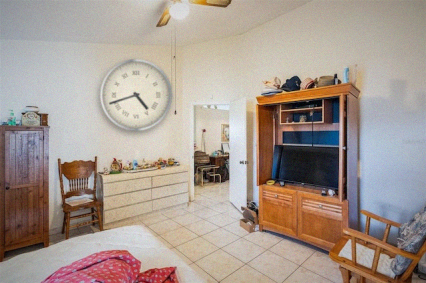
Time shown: **4:42**
